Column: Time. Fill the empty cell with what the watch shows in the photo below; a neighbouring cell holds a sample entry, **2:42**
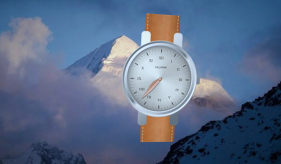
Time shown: **7:37**
